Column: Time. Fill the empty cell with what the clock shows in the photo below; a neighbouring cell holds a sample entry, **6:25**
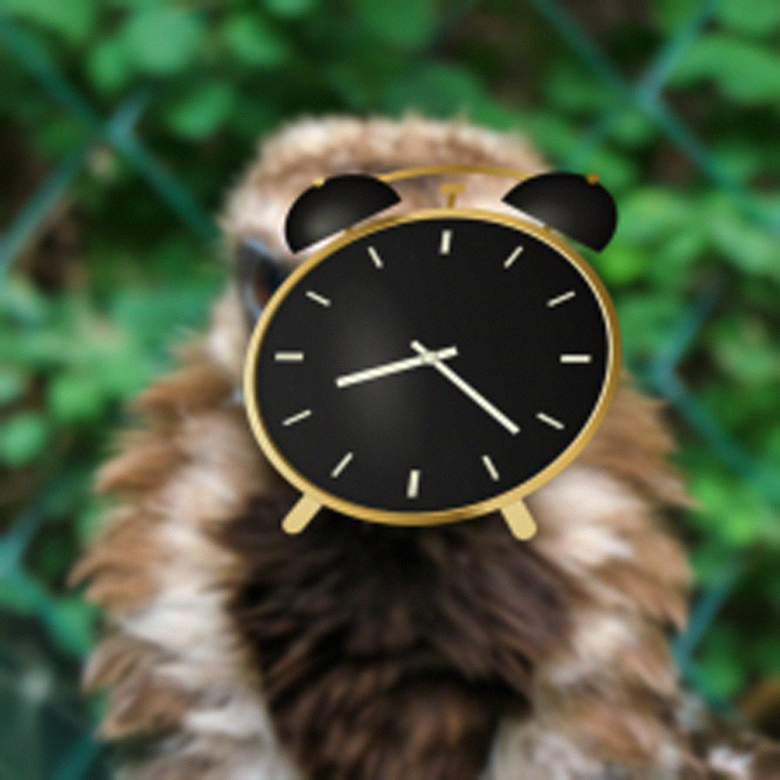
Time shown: **8:22**
